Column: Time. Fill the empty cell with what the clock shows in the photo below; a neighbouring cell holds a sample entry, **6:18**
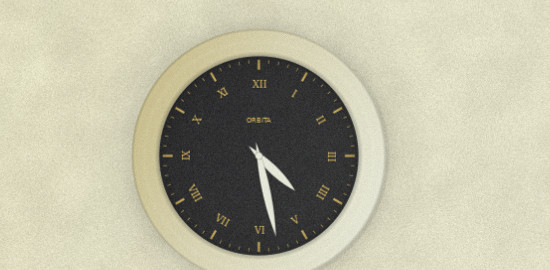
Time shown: **4:28**
